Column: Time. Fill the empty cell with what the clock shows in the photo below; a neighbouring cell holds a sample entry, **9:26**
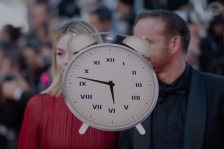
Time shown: **5:47**
